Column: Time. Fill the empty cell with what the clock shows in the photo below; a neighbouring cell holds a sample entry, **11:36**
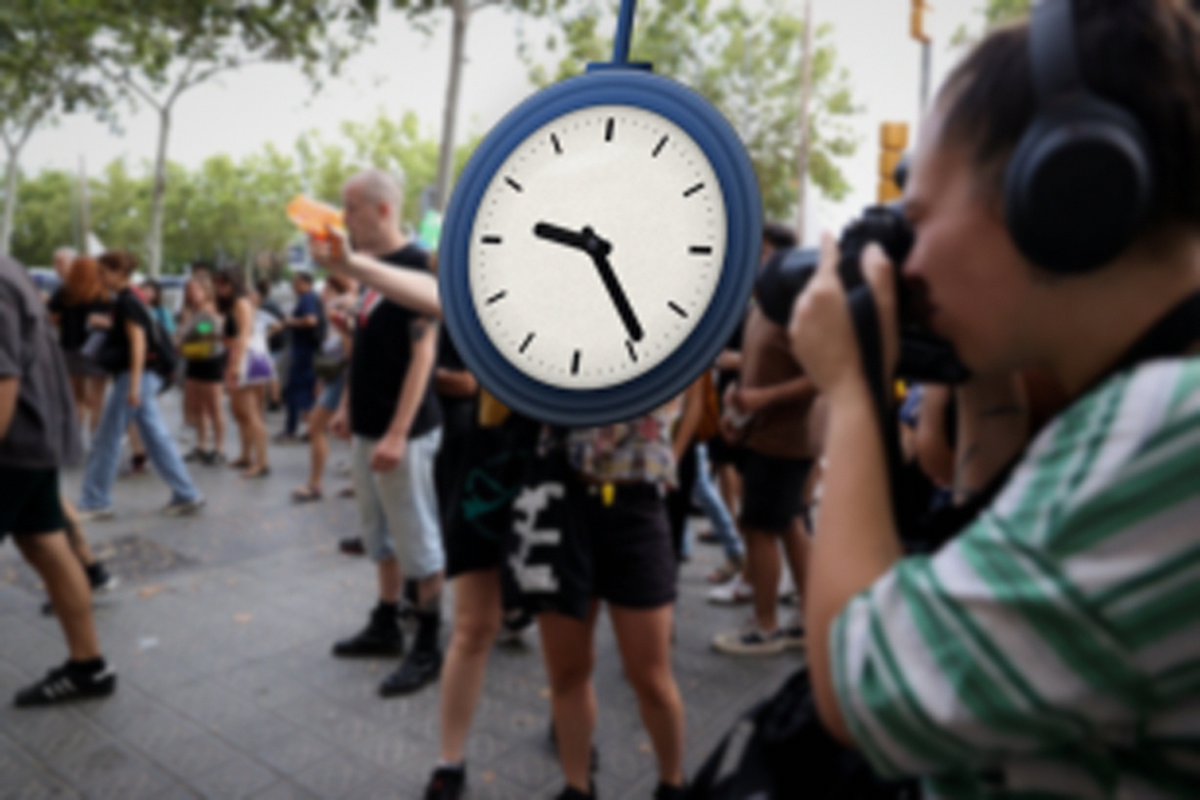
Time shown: **9:24**
